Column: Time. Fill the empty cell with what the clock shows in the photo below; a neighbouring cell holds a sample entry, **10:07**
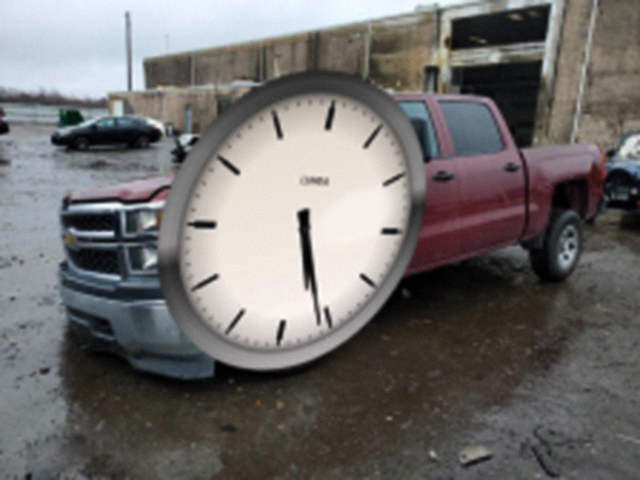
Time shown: **5:26**
